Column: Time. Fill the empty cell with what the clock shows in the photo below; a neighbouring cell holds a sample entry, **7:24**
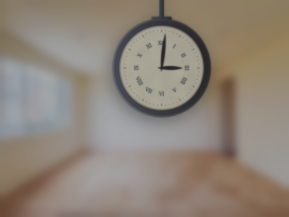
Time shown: **3:01**
